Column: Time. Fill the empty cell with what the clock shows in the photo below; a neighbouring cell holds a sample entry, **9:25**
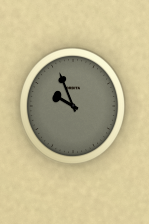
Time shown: **9:56**
